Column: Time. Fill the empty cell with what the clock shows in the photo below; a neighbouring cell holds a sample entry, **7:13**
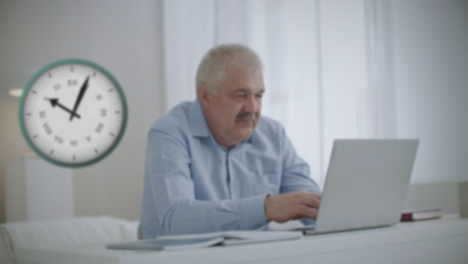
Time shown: **10:04**
